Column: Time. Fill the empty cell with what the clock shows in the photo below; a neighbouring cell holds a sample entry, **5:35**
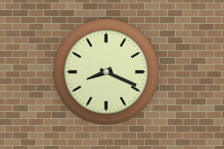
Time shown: **8:19**
